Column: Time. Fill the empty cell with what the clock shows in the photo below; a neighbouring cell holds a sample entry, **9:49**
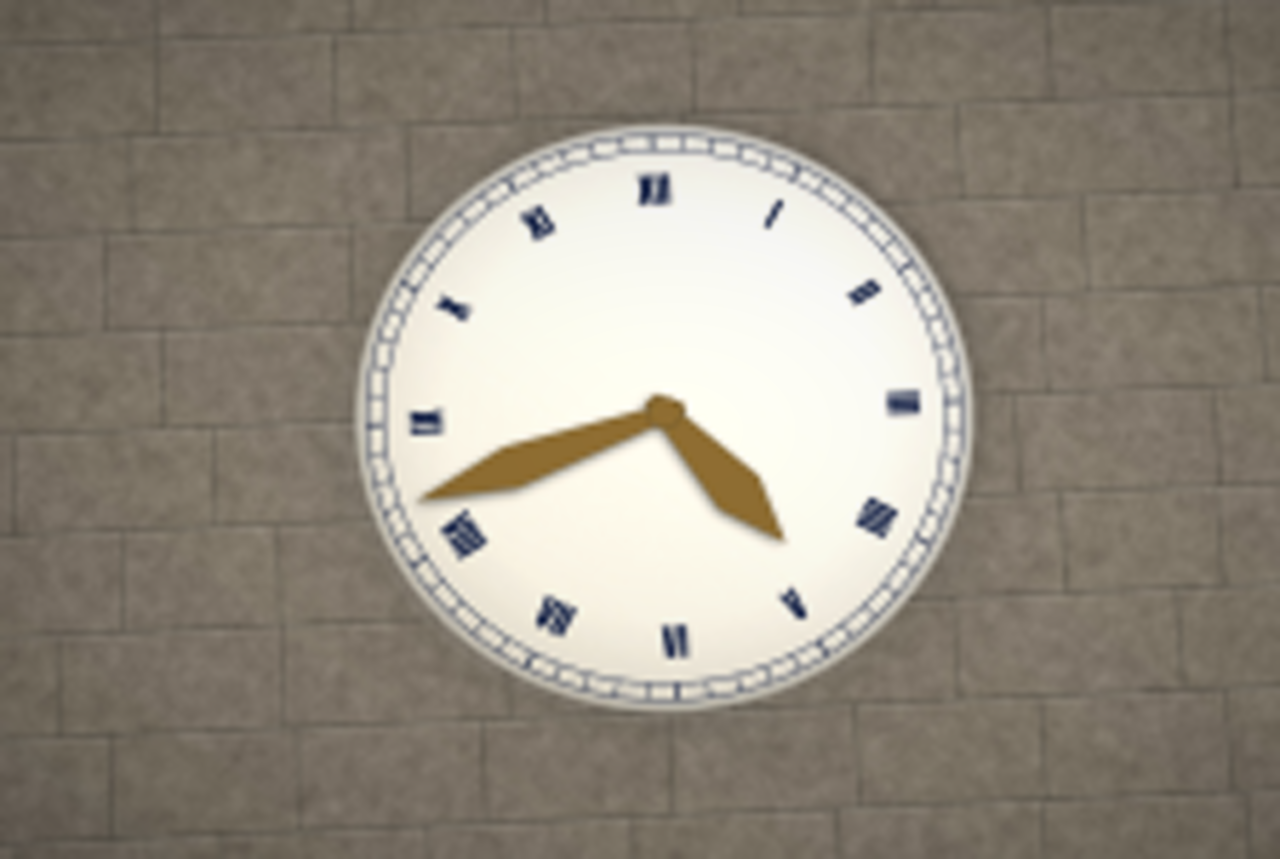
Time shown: **4:42**
